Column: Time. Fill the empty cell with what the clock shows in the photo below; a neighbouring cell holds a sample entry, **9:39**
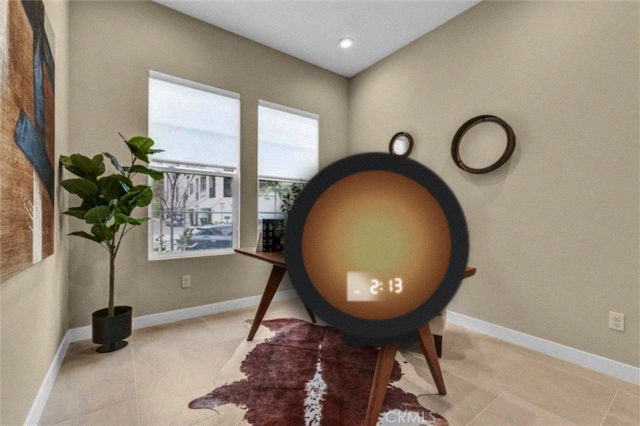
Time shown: **2:13**
